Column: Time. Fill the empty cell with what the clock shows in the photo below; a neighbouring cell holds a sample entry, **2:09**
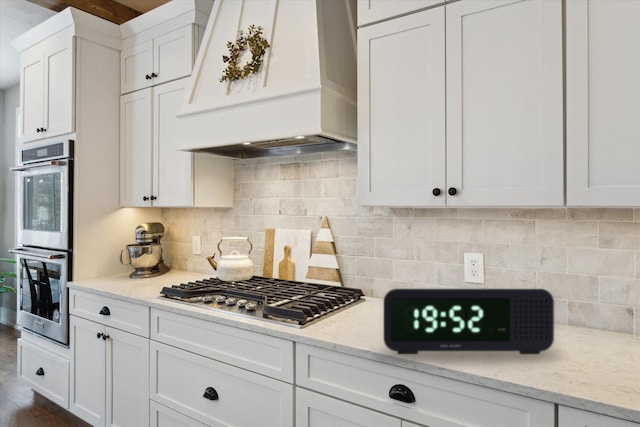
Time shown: **19:52**
